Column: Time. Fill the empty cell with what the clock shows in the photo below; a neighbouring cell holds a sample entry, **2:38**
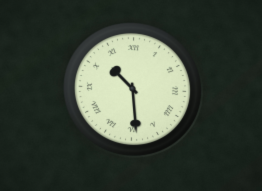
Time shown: **10:29**
